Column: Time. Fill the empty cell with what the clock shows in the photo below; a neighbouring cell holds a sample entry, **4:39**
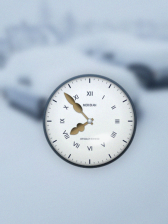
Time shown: **7:53**
